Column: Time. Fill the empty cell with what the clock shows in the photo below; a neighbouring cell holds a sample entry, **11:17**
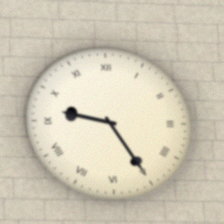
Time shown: **9:25**
